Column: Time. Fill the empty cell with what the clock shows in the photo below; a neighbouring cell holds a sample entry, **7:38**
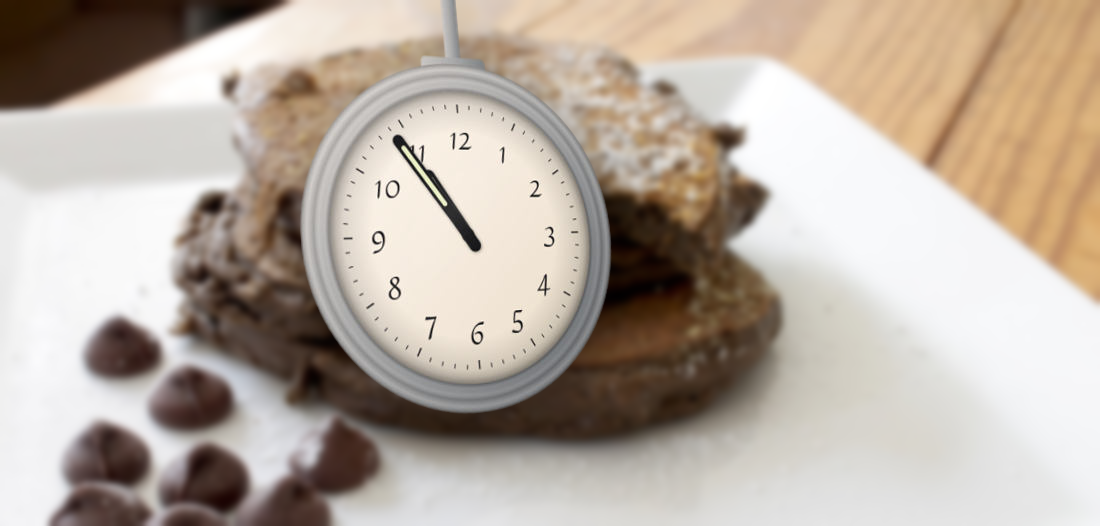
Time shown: **10:54**
